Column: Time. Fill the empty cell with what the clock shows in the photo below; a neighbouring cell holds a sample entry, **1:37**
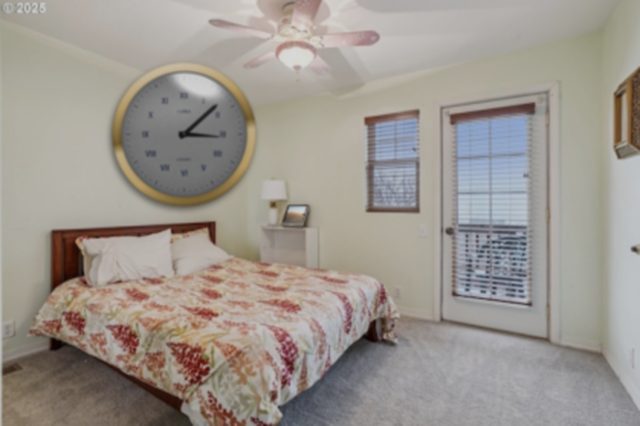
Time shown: **3:08**
